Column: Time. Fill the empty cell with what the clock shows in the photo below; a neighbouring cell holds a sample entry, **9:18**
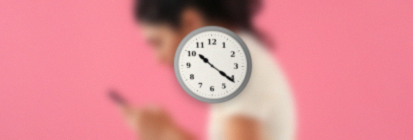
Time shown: **10:21**
